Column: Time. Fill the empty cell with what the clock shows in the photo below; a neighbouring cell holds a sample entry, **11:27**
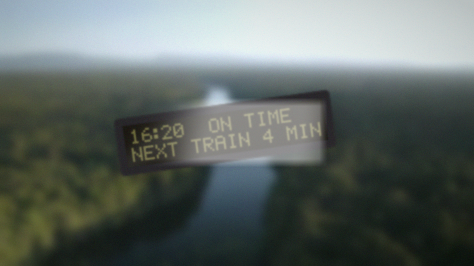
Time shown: **16:20**
